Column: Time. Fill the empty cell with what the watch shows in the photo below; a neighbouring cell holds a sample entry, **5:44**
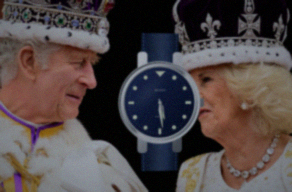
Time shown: **5:29**
